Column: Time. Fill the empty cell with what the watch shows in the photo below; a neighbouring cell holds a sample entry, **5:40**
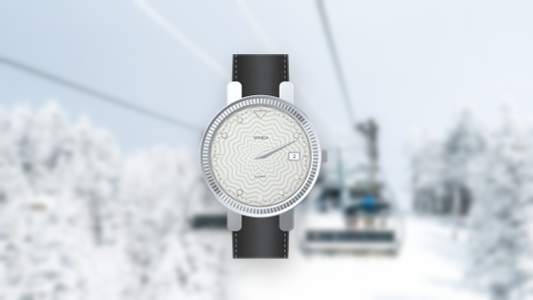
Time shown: **2:11**
